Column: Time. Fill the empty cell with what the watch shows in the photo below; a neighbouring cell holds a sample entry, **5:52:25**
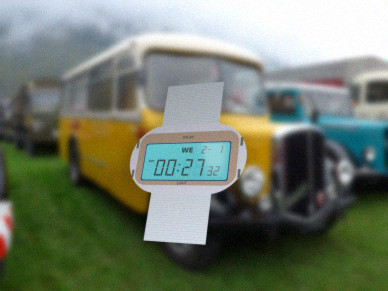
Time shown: **0:27:32**
